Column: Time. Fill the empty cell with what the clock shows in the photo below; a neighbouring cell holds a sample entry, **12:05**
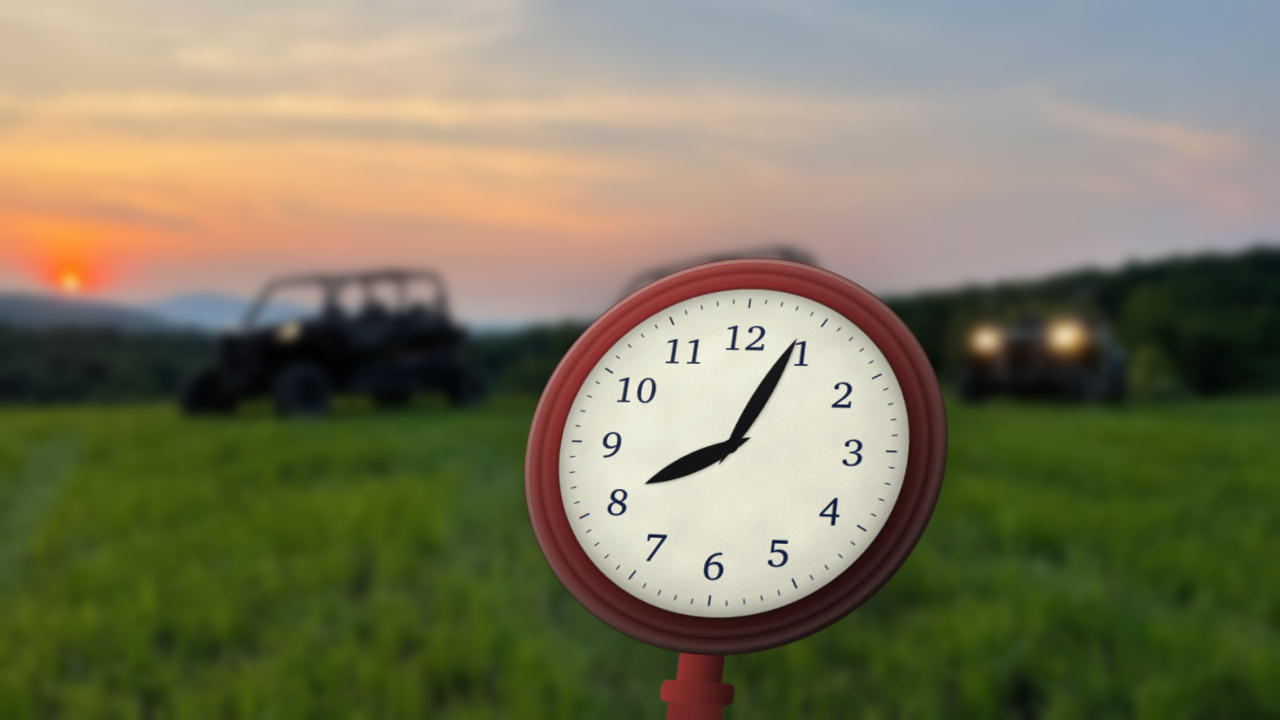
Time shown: **8:04**
